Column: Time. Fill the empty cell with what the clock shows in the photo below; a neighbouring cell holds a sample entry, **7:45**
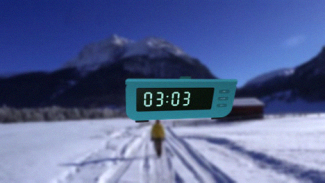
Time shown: **3:03**
